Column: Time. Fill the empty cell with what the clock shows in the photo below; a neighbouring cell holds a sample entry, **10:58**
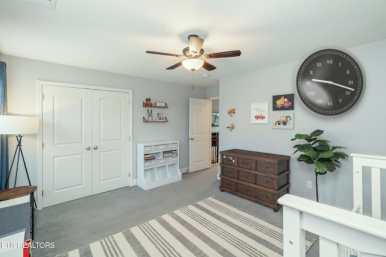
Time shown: **9:18**
